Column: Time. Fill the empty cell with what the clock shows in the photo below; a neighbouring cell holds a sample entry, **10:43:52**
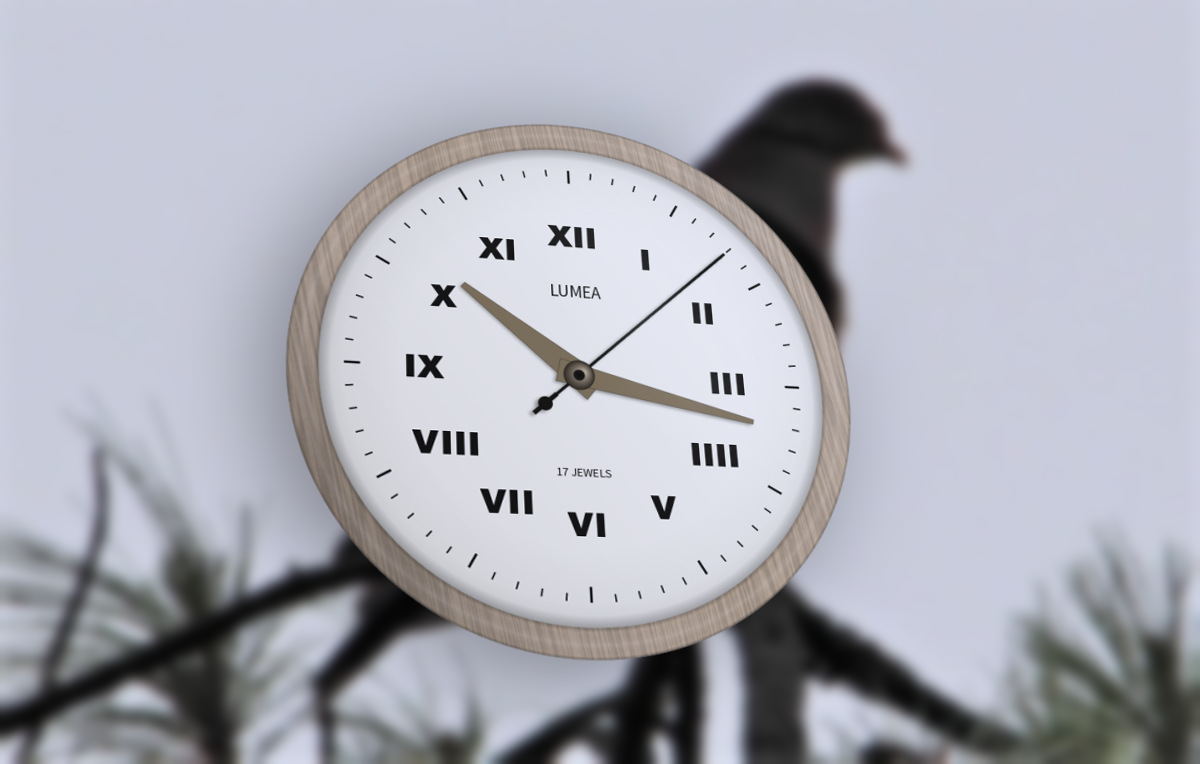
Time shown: **10:17:08**
